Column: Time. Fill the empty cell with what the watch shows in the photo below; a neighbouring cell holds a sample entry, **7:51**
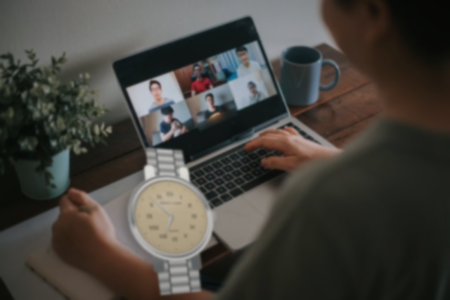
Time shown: **6:52**
